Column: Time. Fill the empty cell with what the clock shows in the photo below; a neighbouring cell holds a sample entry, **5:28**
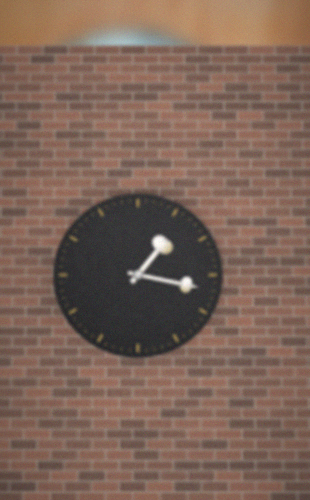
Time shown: **1:17**
